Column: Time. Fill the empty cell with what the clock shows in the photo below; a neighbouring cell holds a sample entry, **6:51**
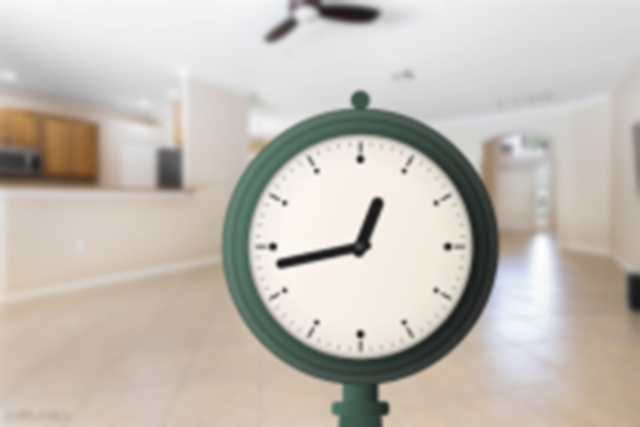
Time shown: **12:43**
